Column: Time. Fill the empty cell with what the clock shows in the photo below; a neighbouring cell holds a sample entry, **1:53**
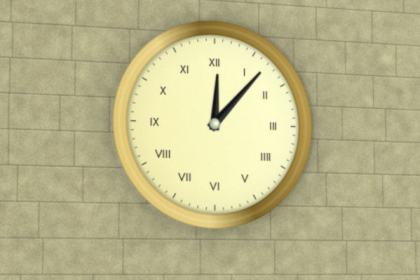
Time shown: **12:07**
